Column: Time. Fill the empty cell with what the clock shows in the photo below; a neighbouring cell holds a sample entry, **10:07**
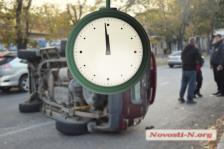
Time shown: **11:59**
